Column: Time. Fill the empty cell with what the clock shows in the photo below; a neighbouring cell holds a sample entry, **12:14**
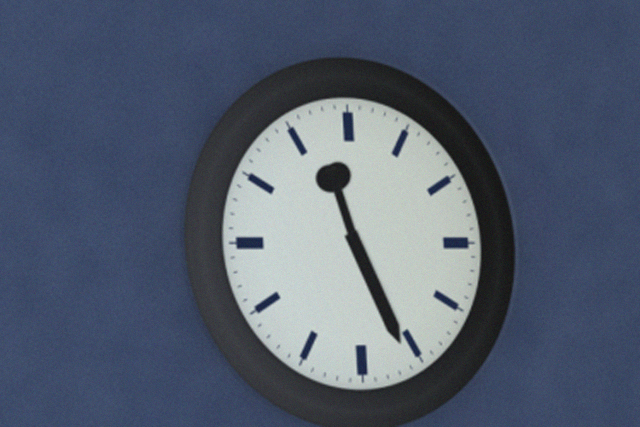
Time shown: **11:26**
